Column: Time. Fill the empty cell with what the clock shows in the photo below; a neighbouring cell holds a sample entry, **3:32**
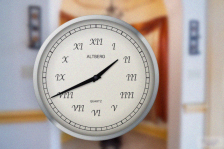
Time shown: **1:41**
